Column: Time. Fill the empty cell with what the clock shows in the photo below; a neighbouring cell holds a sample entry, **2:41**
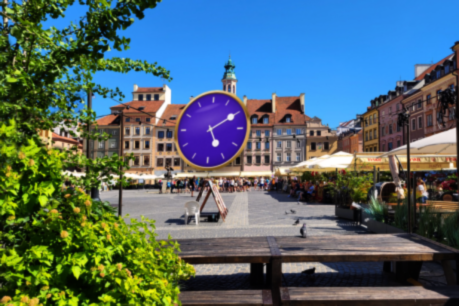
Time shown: **5:10**
